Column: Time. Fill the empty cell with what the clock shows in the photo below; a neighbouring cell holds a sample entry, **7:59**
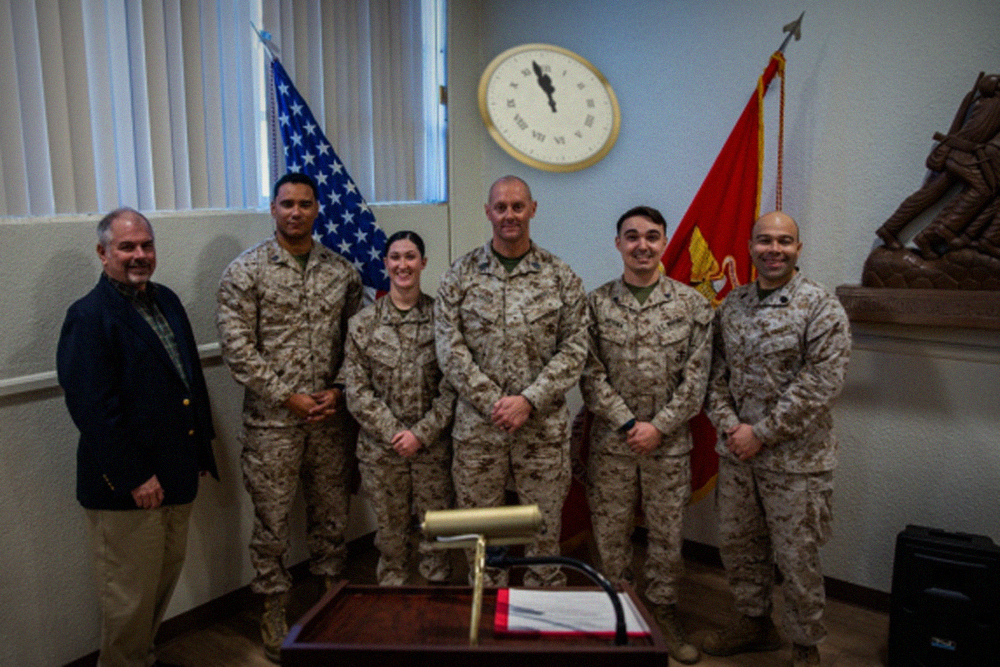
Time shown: **11:58**
